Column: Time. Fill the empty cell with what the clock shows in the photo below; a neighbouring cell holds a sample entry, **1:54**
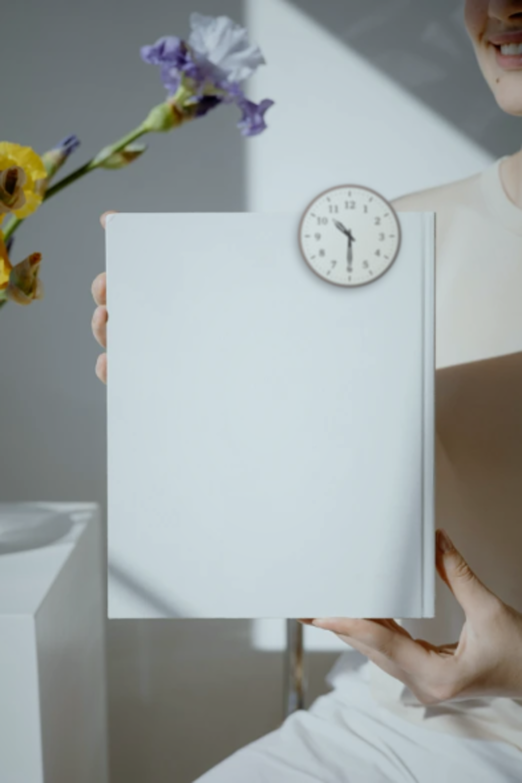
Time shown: **10:30**
